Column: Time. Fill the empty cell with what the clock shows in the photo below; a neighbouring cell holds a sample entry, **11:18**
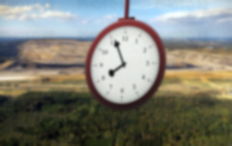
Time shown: **7:56**
